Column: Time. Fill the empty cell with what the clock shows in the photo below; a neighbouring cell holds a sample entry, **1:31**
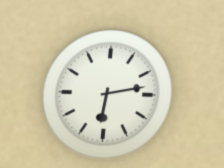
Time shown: **6:13**
